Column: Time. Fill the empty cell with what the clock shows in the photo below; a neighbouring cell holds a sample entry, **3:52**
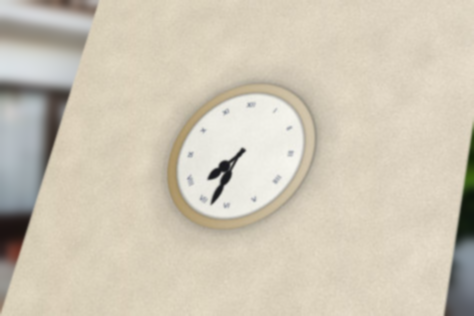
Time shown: **7:33**
